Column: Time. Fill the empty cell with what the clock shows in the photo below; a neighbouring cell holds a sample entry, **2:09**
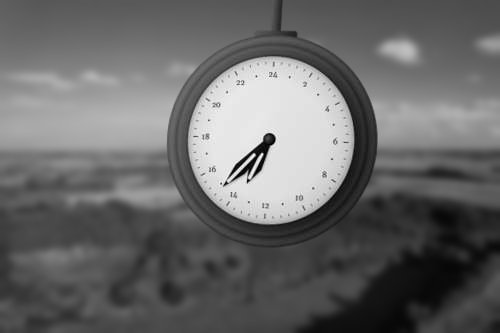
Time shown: **13:37**
